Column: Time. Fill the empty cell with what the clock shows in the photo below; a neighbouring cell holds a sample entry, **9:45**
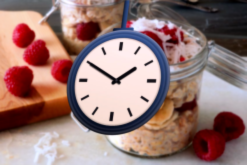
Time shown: **1:50**
